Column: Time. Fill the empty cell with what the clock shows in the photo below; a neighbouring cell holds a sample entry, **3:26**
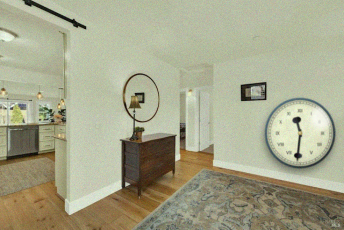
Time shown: **11:31**
